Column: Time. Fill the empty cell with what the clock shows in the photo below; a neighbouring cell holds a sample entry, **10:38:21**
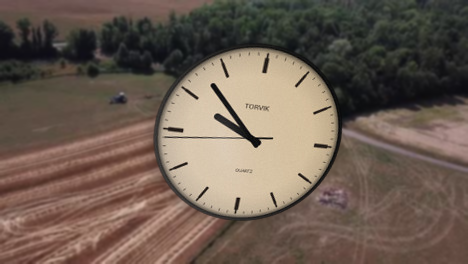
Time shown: **9:52:44**
